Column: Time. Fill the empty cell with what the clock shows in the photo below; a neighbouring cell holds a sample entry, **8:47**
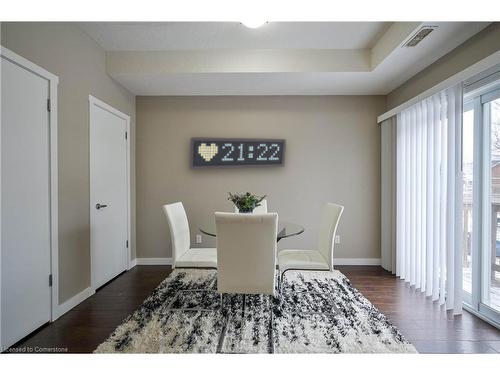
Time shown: **21:22**
